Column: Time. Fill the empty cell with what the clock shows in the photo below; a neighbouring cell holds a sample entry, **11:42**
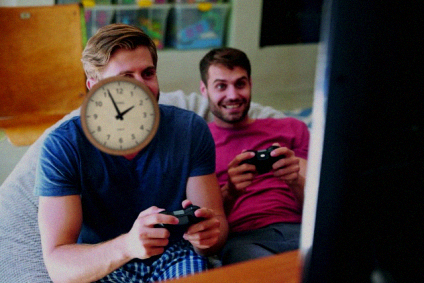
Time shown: **1:56**
